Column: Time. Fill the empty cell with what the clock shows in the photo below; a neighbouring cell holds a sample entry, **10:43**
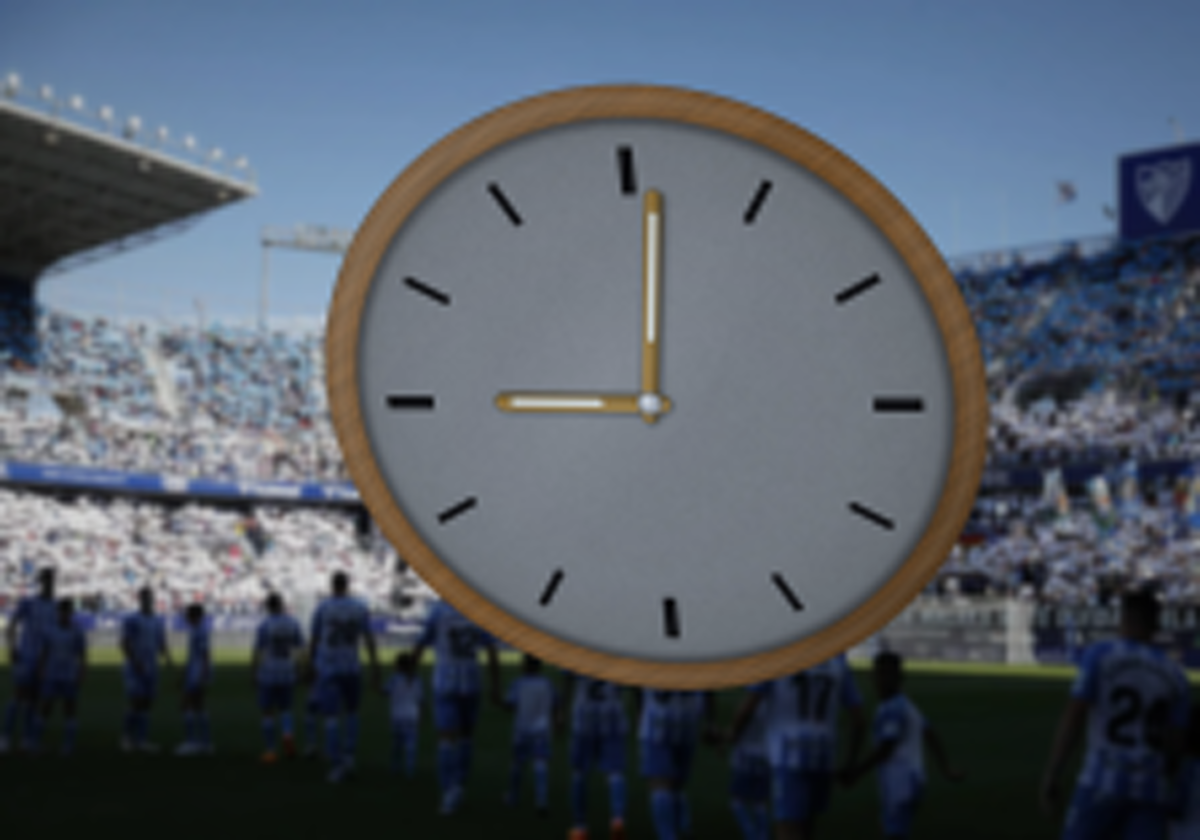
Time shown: **9:01**
